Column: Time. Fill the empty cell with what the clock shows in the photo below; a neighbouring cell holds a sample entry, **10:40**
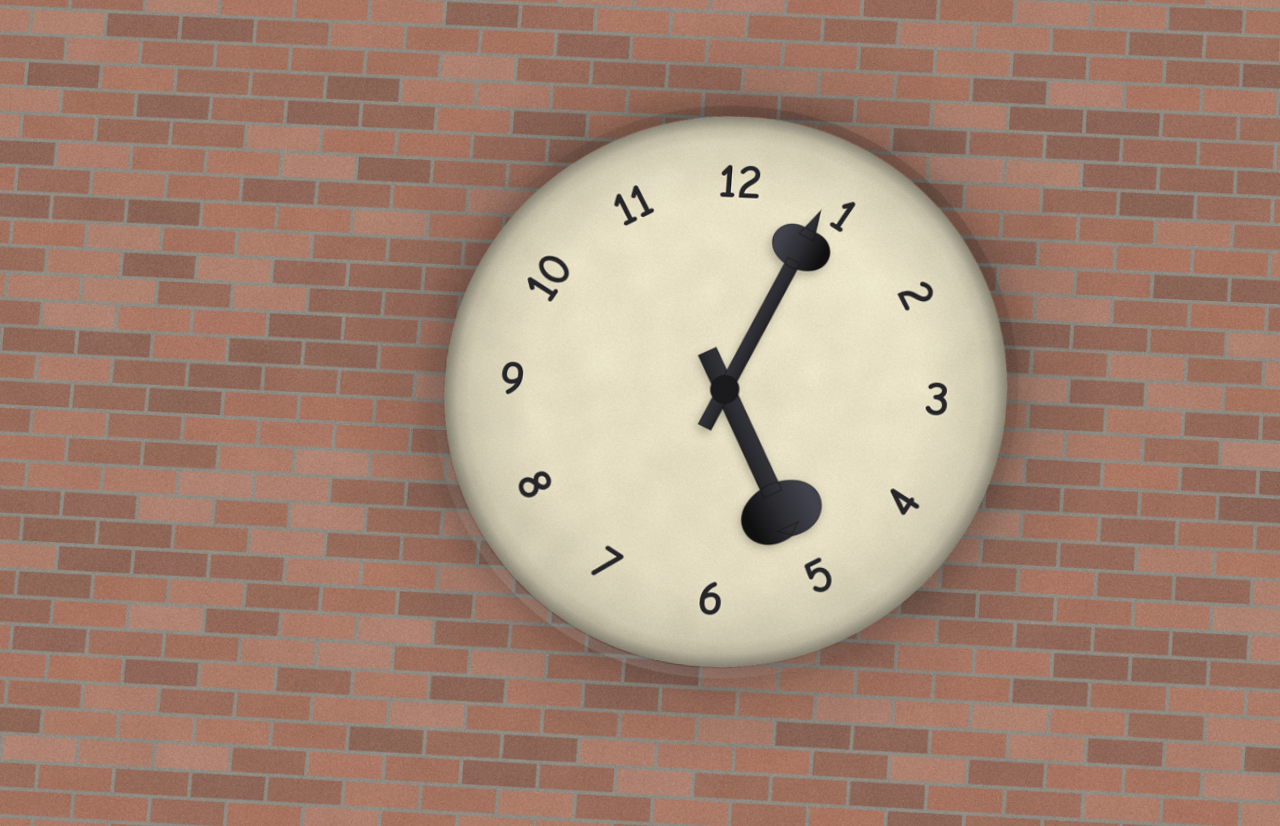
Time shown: **5:04**
